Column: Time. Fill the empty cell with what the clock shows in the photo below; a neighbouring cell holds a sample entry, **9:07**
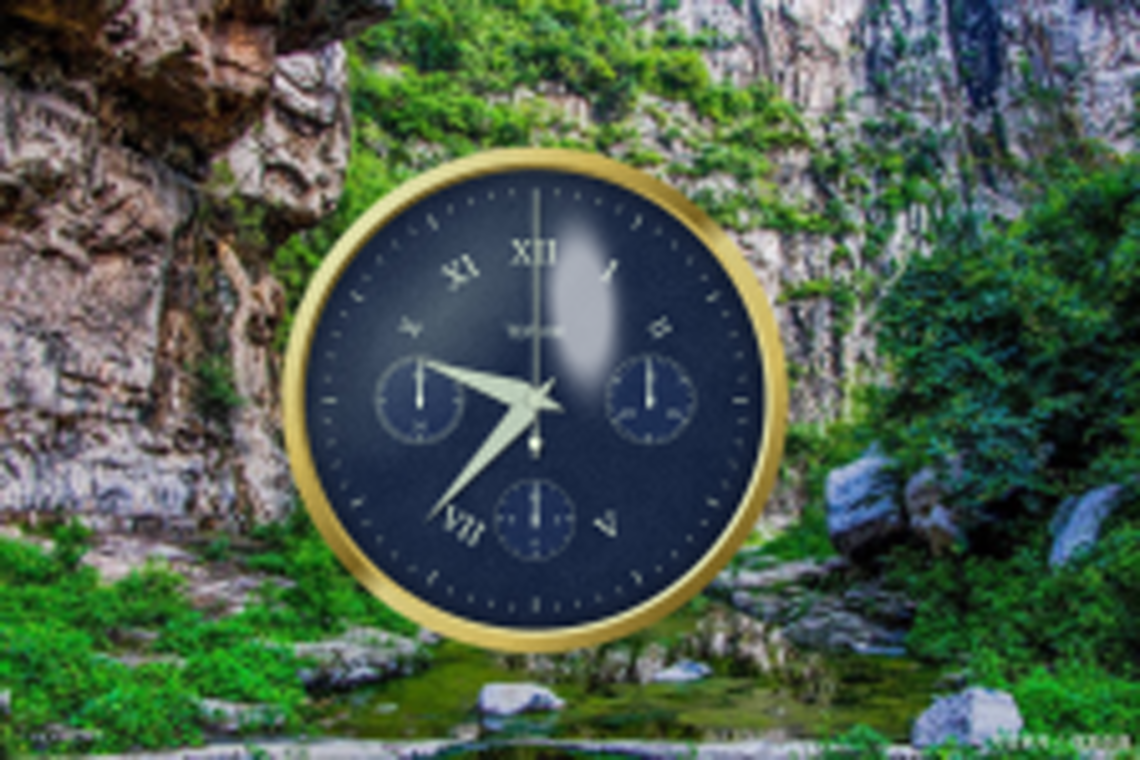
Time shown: **9:37**
